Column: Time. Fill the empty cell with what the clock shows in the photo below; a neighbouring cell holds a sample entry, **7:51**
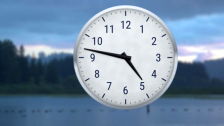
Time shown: **4:47**
